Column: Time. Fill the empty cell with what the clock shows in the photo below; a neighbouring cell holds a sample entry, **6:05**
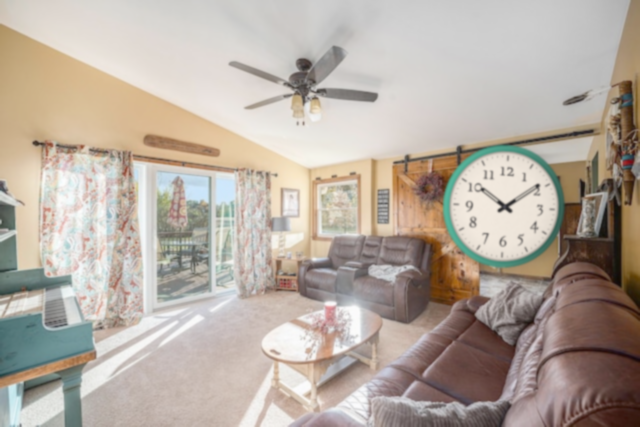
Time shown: **10:09**
